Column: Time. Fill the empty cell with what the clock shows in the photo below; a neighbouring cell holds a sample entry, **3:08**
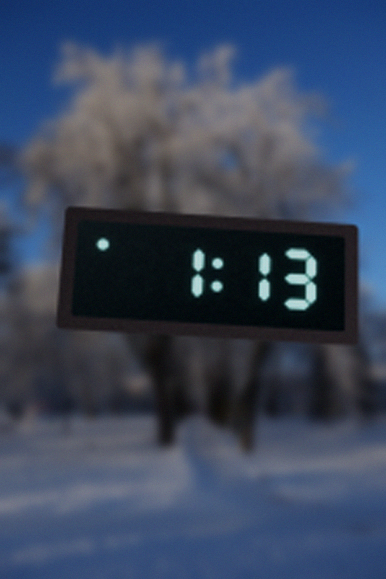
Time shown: **1:13**
